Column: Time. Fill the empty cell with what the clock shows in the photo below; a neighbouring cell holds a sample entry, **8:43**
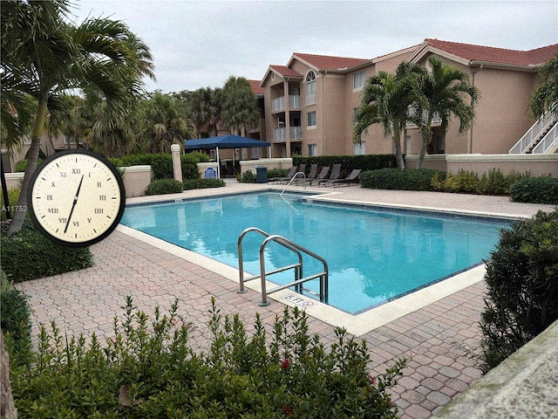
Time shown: **12:33**
